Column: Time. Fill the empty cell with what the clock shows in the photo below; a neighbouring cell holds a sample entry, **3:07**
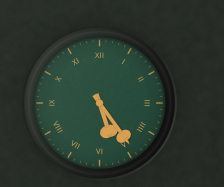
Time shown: **5:24**
